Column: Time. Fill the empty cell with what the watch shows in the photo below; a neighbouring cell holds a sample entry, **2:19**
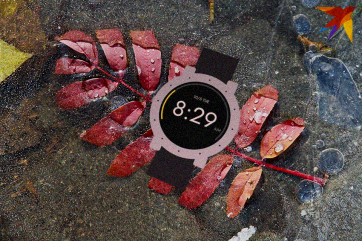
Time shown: **8:29**
